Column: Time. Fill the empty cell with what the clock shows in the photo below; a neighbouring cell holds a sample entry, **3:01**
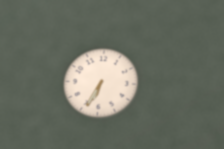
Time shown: **6:34**
